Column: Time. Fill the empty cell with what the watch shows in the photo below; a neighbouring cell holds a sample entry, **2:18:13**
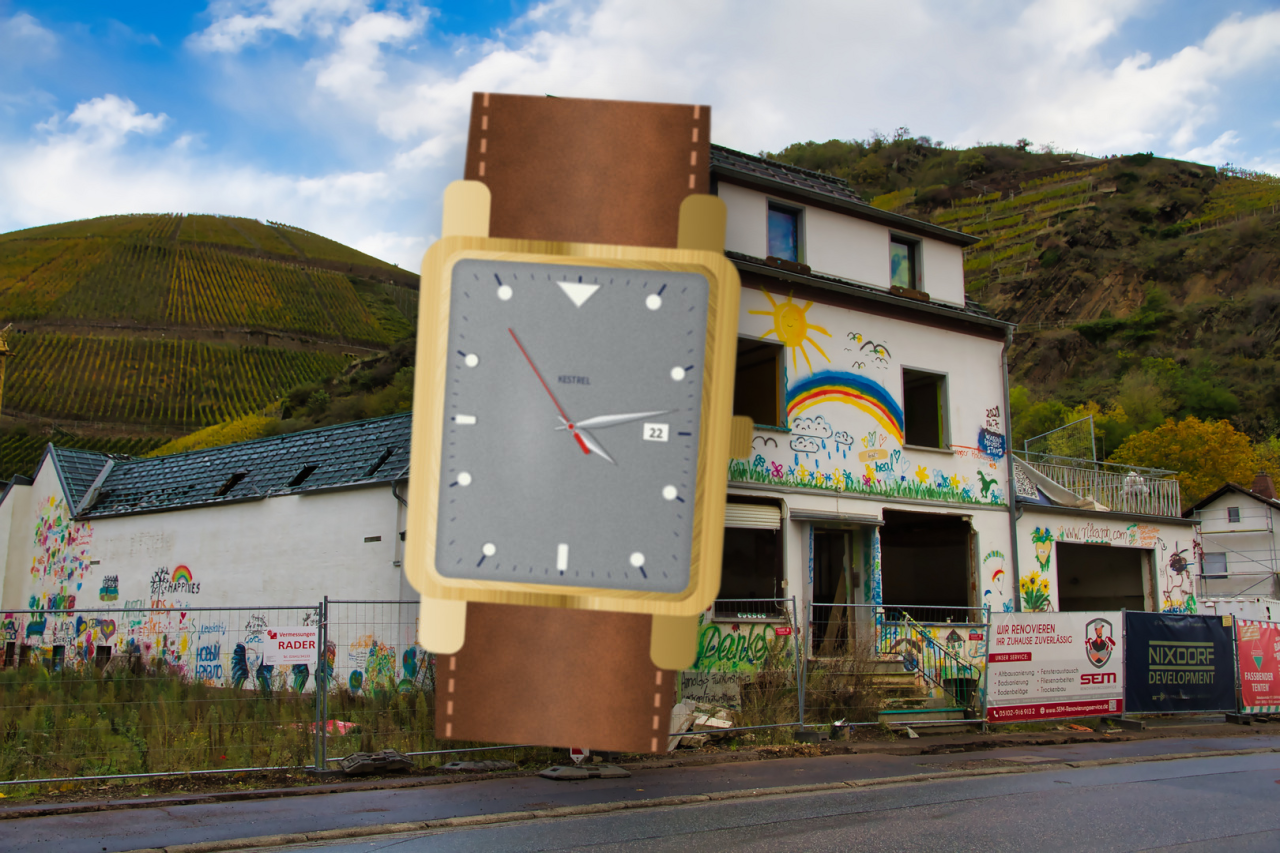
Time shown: **4:12:54**
